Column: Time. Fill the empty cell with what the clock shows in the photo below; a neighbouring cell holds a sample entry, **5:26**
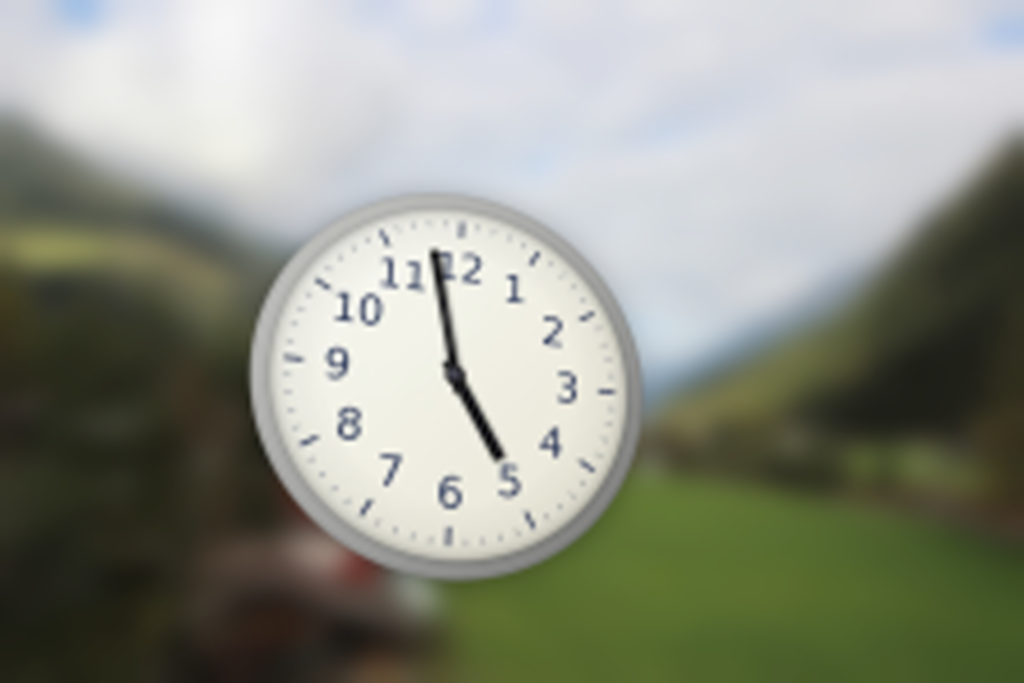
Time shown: **4:58**
